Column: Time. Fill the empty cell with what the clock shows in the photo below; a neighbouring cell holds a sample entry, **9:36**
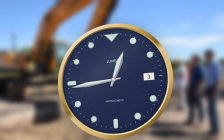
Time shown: **12:44**
